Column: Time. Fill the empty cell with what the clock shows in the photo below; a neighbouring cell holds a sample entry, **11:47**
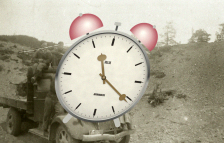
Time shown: **11:21**
